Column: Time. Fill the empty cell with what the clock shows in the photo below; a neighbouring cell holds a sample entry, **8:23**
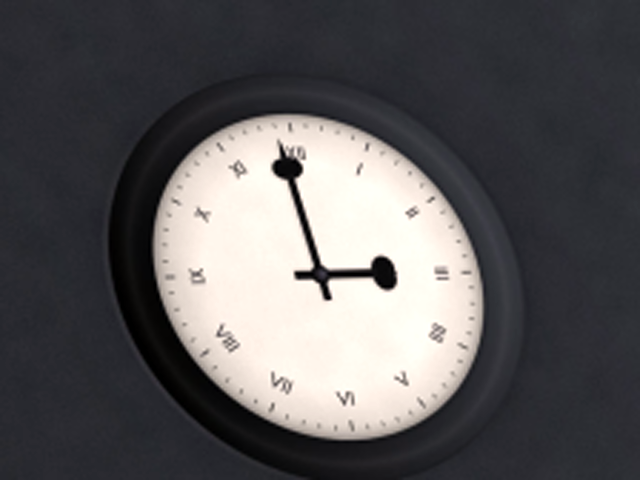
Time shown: **2:59**
